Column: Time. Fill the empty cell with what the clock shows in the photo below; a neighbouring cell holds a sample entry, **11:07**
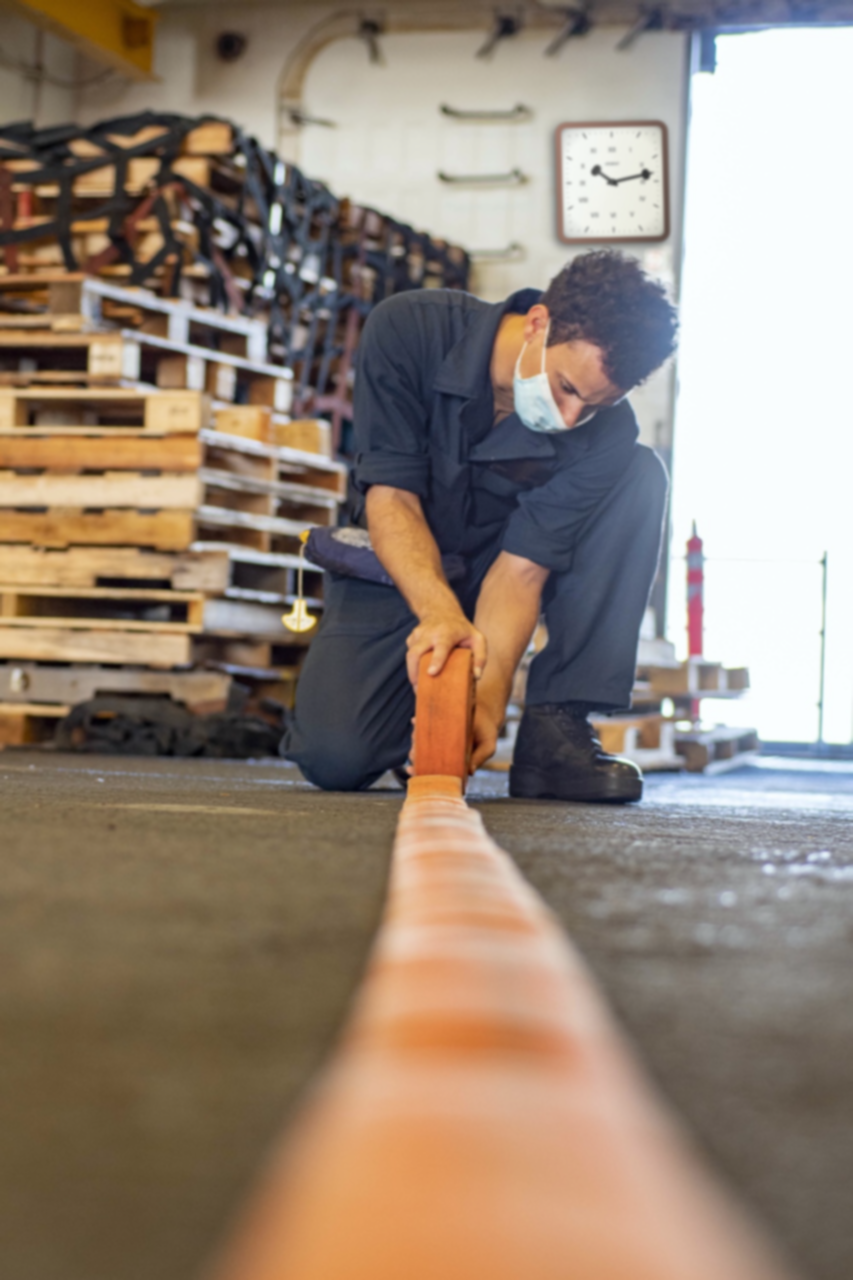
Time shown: **10:13**
